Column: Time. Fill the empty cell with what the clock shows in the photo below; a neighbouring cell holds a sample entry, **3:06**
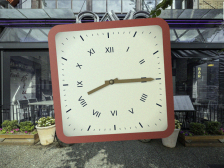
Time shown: **8:15**
